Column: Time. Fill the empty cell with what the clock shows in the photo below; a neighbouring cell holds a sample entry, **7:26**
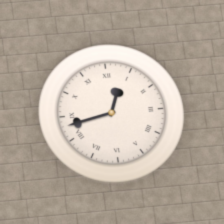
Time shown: **12:43**
